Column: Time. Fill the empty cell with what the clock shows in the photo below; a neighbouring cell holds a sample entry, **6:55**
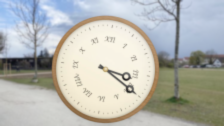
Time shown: **3:20**
